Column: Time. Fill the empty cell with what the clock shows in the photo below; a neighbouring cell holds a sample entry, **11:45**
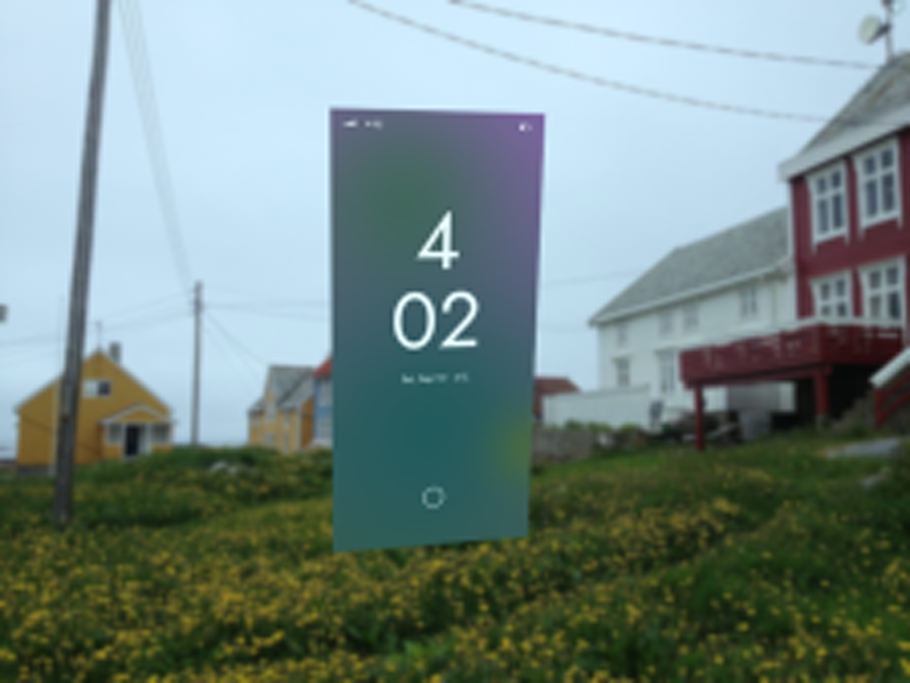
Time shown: **4:02**
